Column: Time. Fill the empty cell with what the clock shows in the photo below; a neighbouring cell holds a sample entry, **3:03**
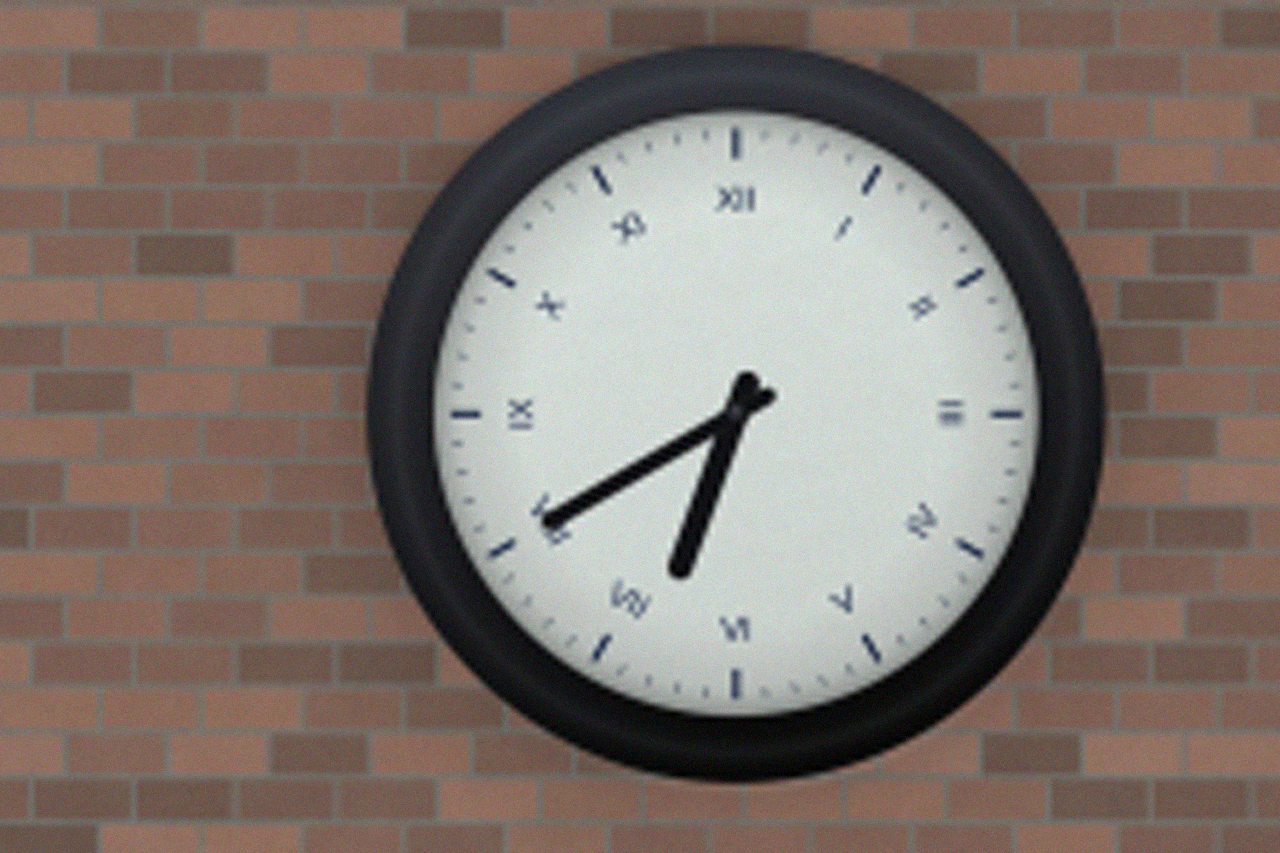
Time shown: **6:40**
